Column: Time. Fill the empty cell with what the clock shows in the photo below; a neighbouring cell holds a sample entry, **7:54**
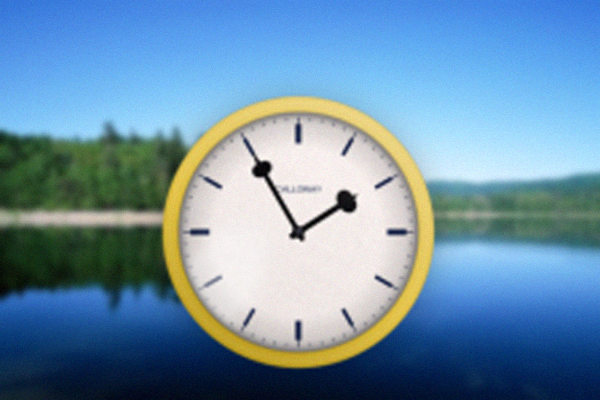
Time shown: **1:55**
